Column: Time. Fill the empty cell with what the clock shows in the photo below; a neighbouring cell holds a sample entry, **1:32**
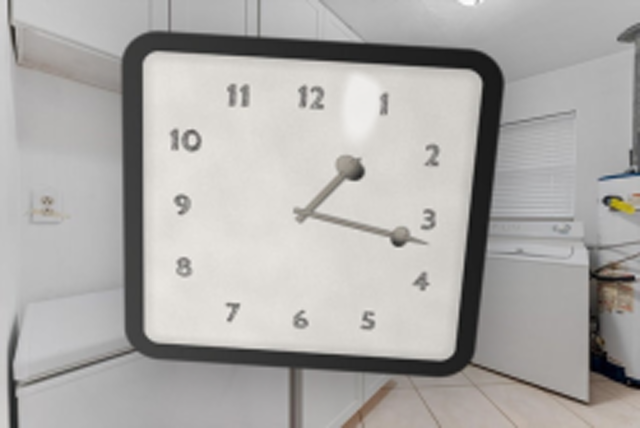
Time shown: **1:17**
